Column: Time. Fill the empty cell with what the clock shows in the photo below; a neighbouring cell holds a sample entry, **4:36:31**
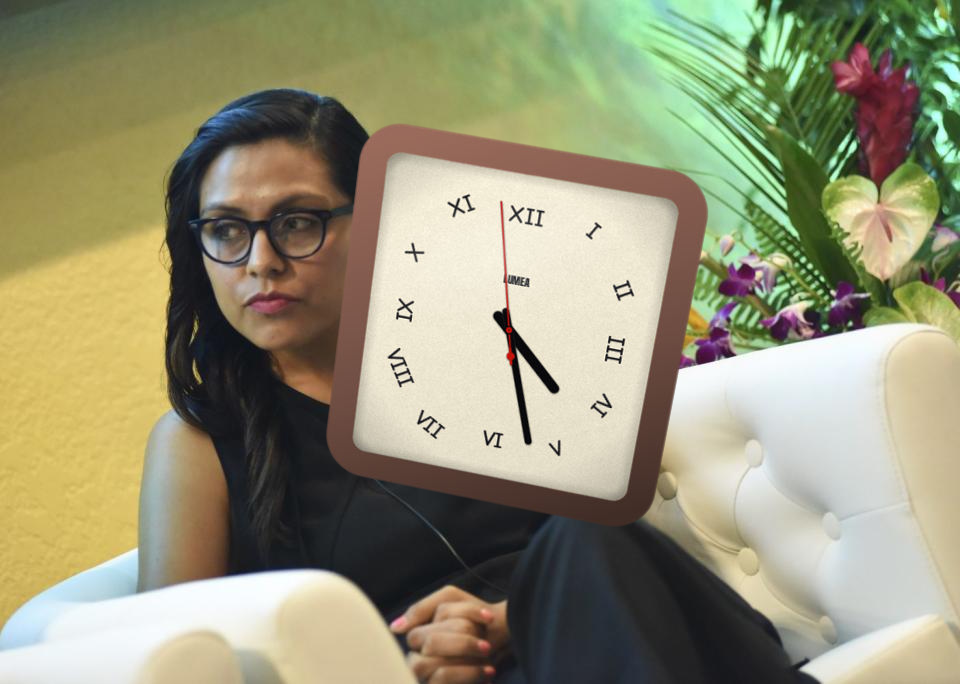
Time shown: **4:26:58**
